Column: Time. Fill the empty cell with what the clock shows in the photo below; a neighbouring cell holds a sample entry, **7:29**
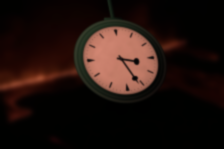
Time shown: **3:26**
